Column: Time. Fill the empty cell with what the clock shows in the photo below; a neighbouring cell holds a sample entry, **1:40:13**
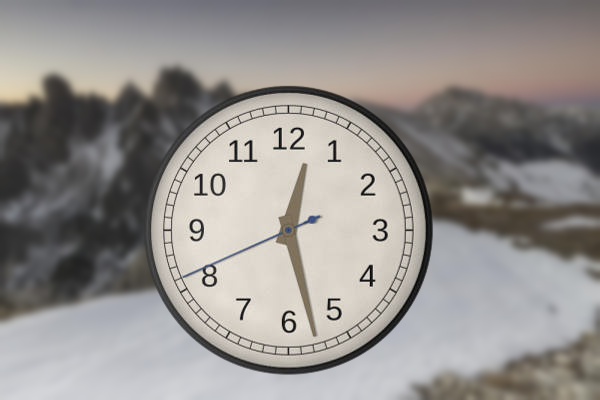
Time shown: **12:27:41**
